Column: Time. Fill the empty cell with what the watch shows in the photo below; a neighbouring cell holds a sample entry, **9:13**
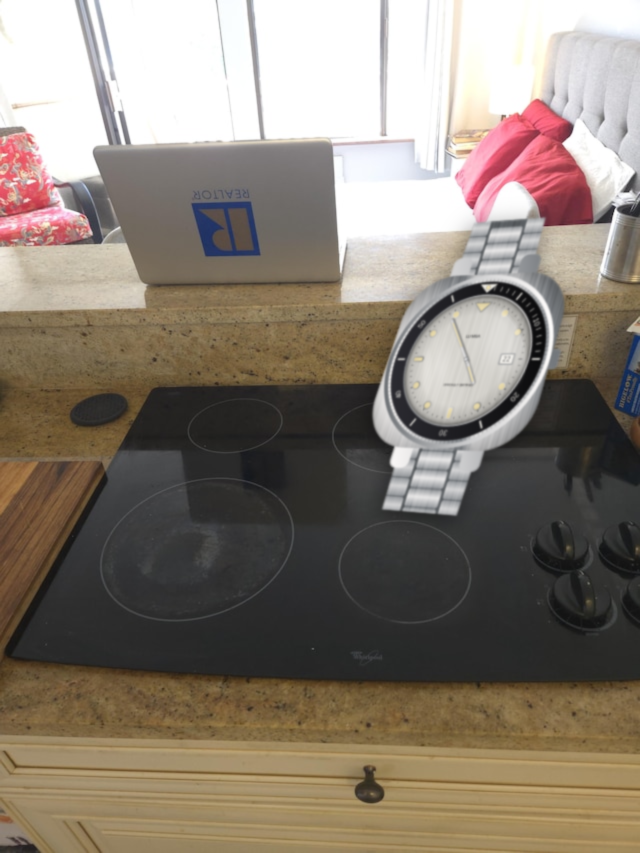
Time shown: **4:54**
